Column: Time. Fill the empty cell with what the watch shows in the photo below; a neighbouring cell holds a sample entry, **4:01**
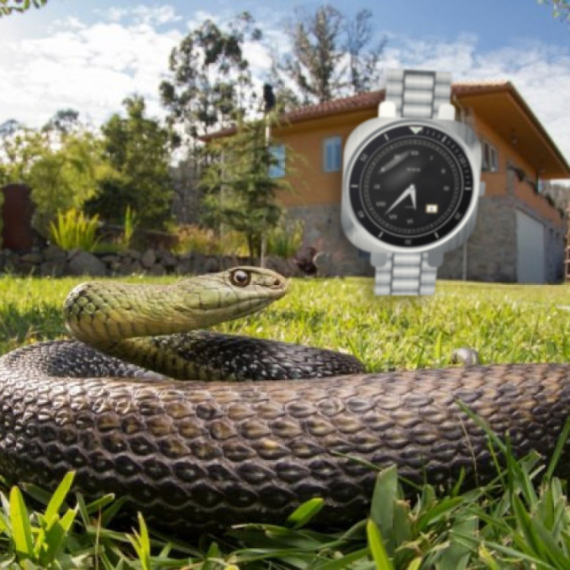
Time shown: **5:37**
